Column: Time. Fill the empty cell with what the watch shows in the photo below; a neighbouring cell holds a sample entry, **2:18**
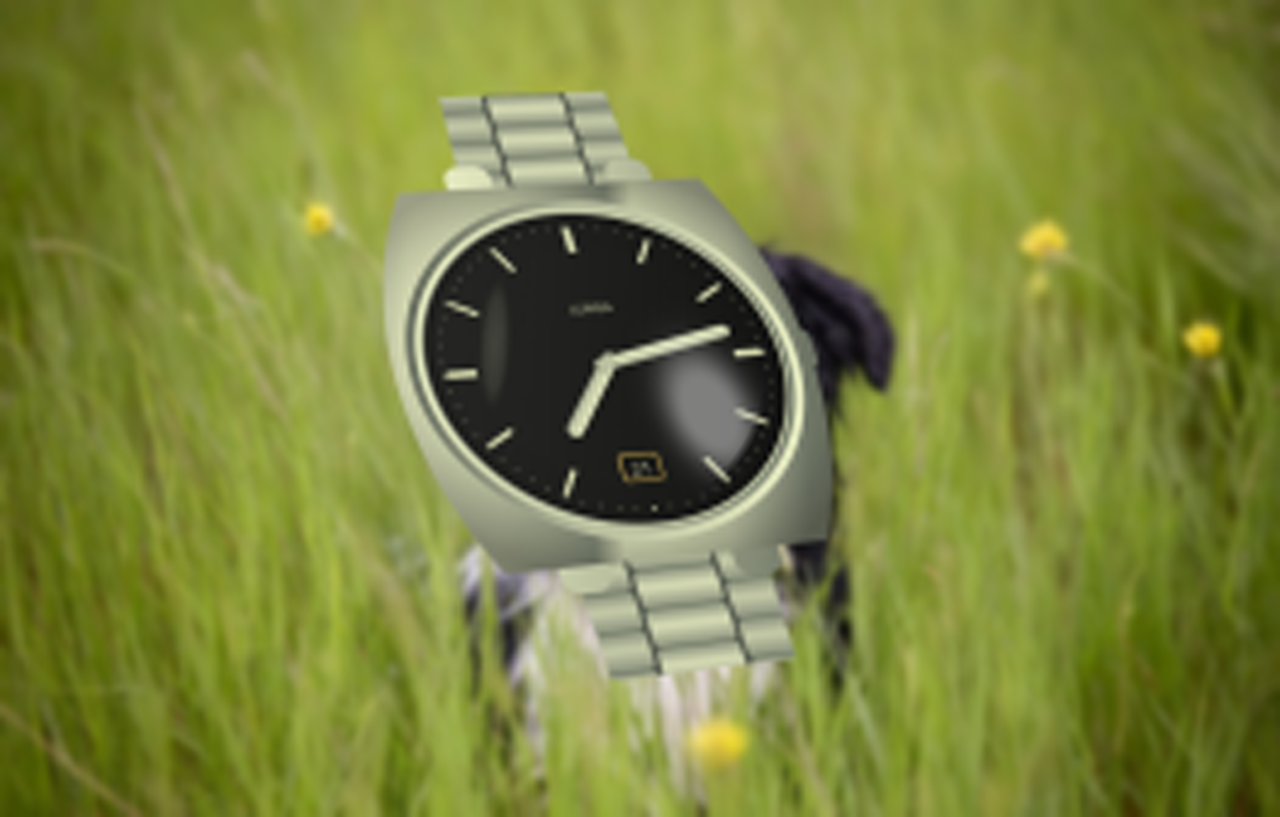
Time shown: **7:13**
